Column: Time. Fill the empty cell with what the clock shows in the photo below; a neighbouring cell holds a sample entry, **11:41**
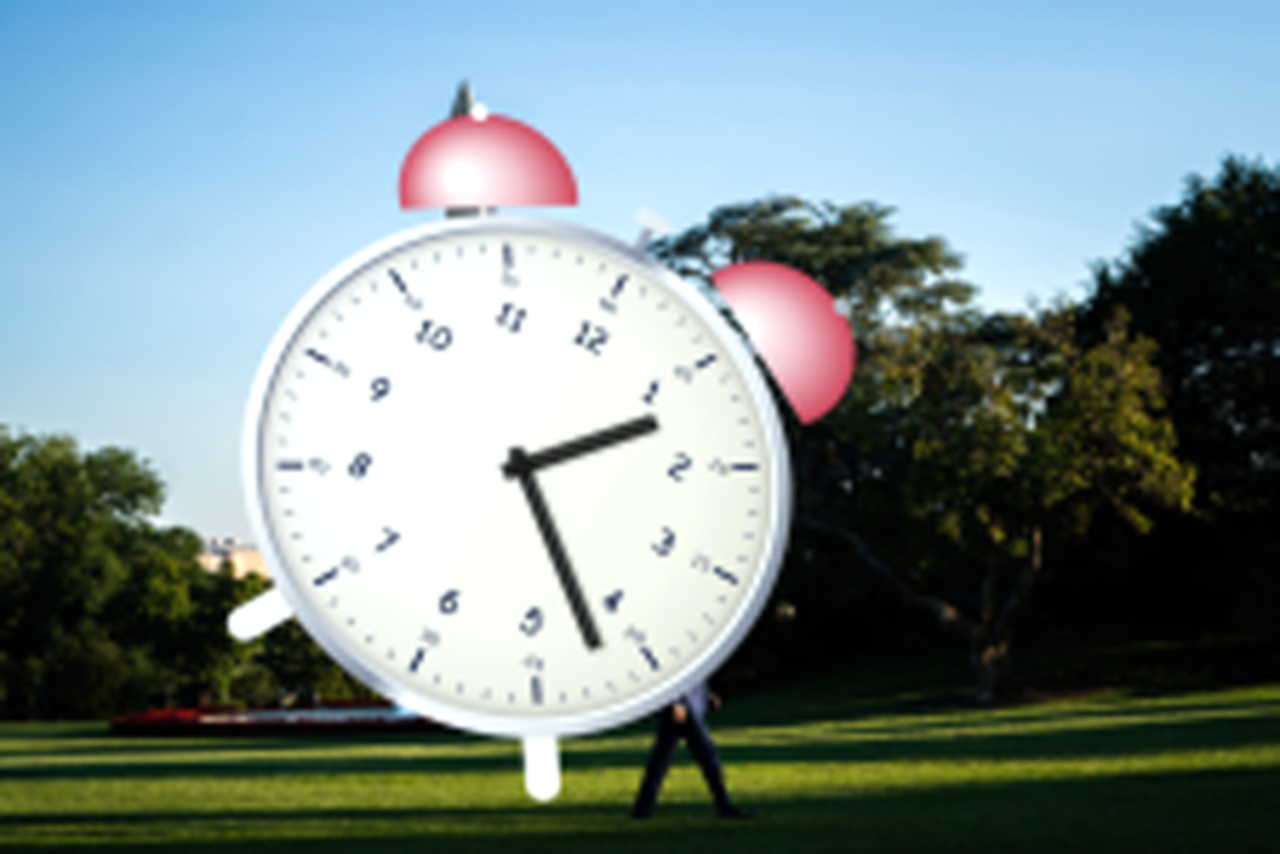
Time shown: **1:22**
